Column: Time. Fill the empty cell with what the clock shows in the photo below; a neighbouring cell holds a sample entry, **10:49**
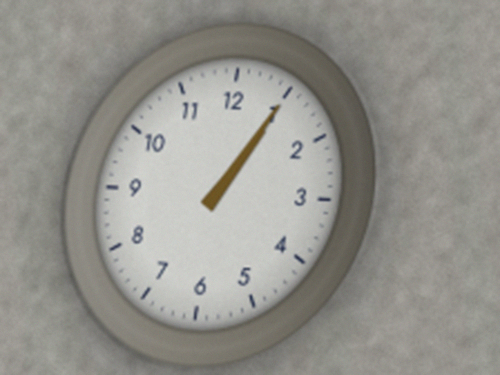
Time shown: **1:05**
